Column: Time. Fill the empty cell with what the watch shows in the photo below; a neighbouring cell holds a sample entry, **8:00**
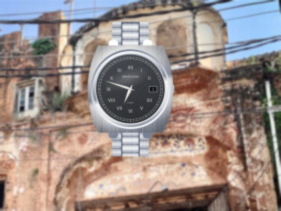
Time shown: **6:48**
